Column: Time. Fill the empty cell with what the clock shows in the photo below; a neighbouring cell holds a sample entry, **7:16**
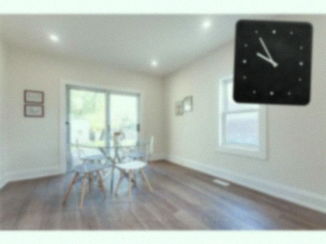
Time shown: **9:55**
